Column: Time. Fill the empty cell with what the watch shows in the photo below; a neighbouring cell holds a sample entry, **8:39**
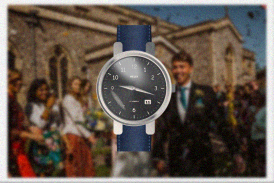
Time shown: **9:18**
